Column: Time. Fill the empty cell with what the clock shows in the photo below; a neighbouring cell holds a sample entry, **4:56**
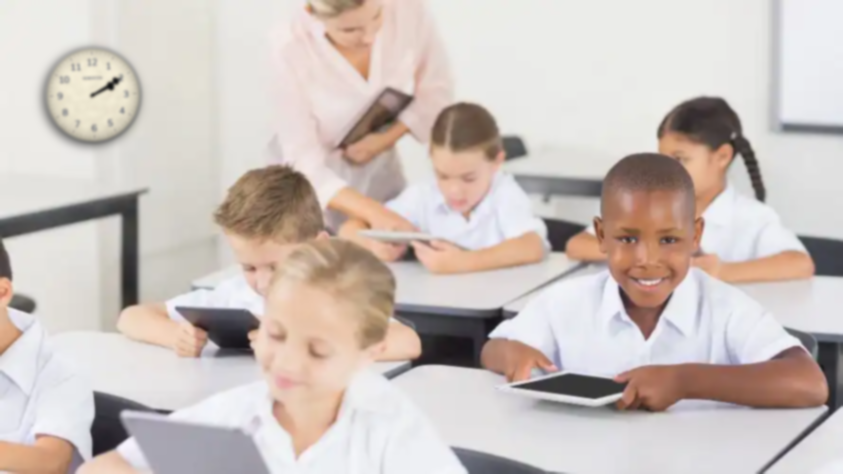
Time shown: **2:10**
